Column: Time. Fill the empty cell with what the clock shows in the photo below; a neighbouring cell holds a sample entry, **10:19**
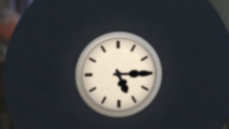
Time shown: **5:15**
